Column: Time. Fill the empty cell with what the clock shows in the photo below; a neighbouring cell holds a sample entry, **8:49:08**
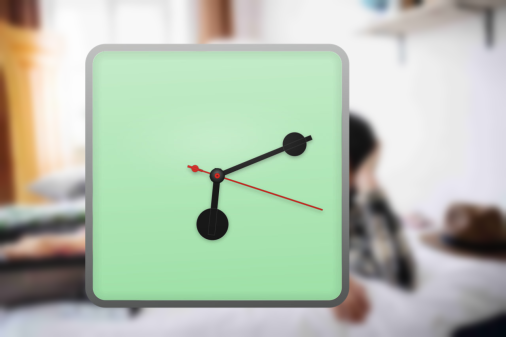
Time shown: **6:11:18**
